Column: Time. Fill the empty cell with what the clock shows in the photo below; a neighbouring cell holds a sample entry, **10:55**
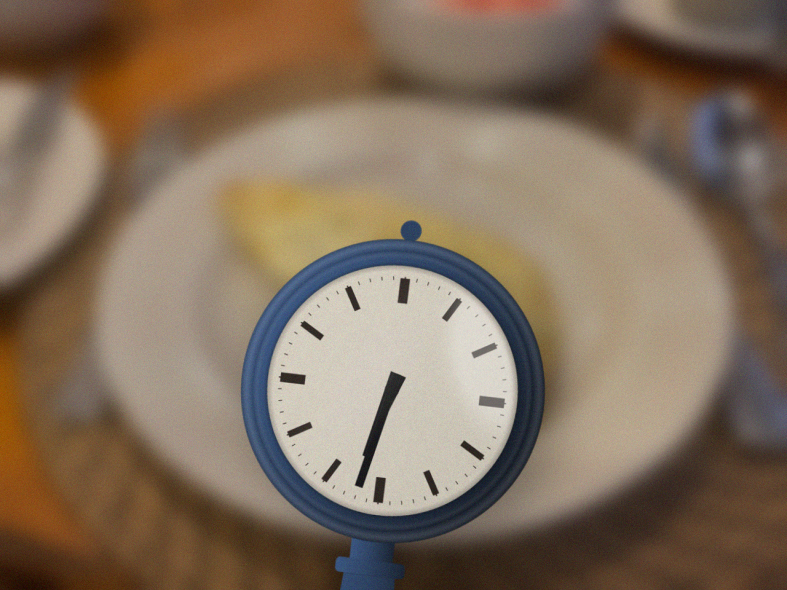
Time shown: **6:32**
